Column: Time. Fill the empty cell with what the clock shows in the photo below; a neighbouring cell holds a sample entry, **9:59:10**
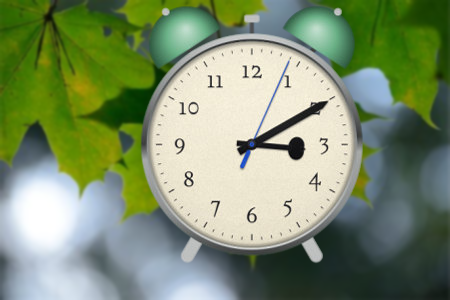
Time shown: **3:10:04**
